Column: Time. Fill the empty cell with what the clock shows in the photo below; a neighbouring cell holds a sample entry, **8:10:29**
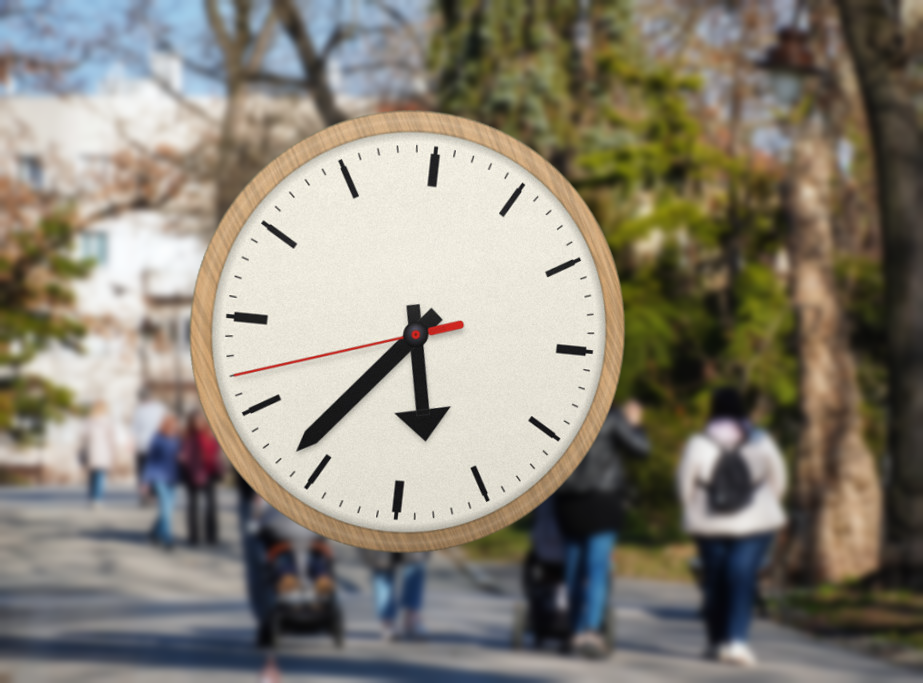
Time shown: **5:36:42**
